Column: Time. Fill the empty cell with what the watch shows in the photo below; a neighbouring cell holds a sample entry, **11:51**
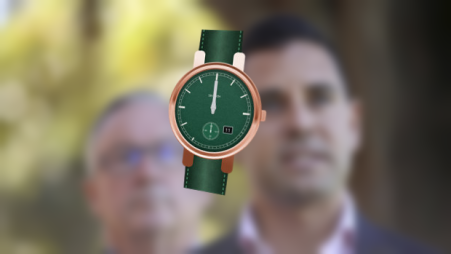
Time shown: **12:00**
